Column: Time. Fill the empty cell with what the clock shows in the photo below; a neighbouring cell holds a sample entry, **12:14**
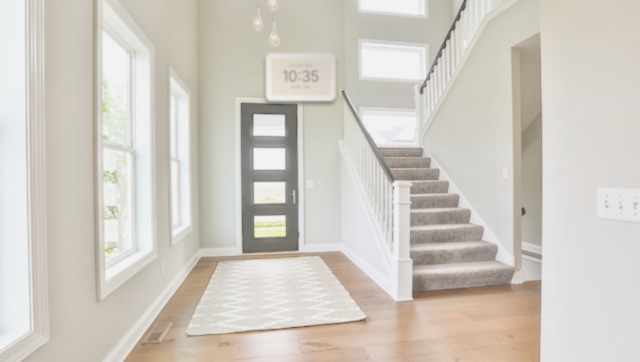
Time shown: **10:35**
